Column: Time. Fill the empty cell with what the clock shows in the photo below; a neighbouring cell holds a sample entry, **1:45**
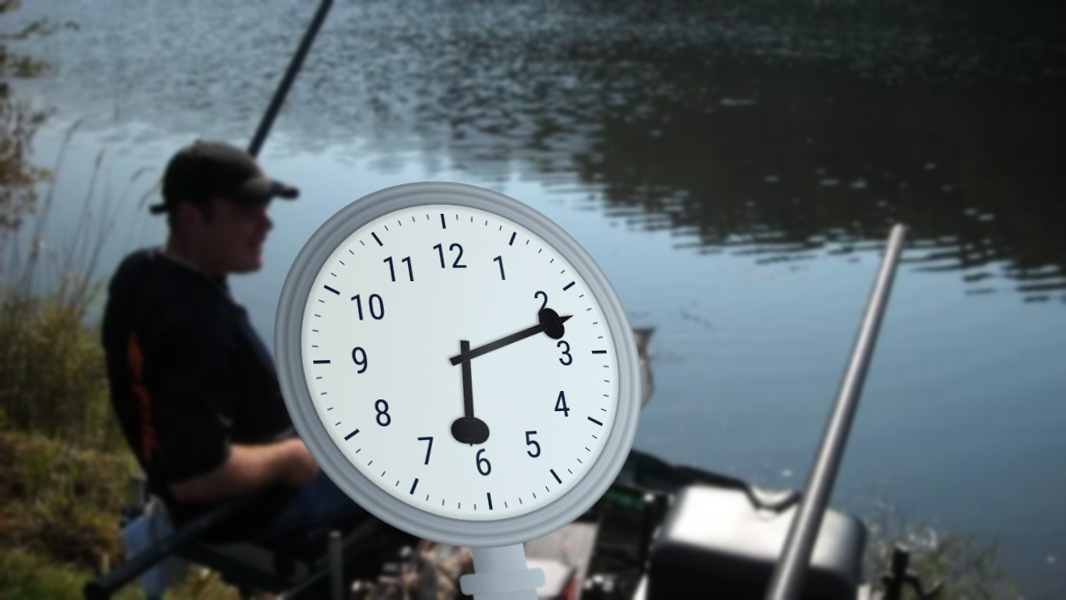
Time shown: **6:12**
